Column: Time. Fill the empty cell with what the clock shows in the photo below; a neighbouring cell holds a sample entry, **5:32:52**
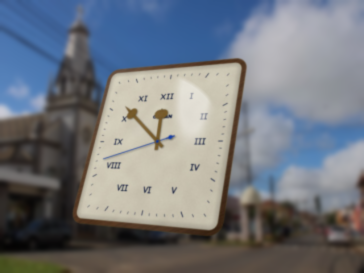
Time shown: **11:51:42**
